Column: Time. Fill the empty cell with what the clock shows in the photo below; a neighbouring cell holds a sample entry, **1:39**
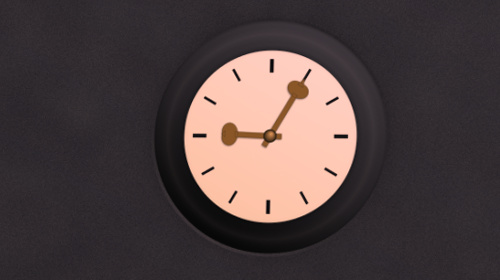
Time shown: **9:05**
